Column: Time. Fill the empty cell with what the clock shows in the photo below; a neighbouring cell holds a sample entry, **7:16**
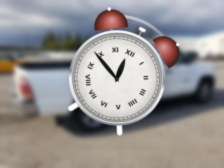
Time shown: **11:49**
